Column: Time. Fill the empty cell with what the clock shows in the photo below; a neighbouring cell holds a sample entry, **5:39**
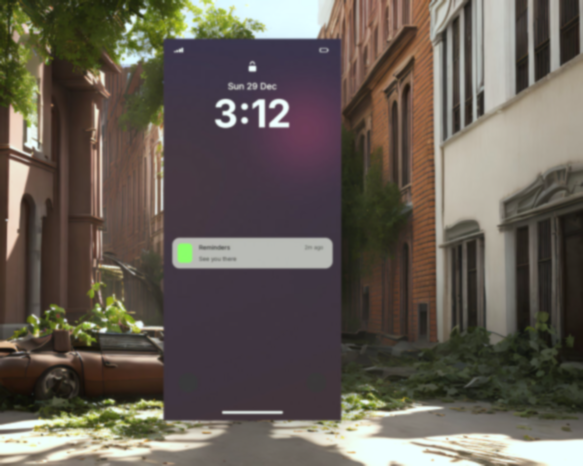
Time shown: **3:12**
